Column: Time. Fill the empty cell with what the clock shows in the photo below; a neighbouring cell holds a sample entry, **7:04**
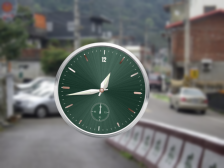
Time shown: **12:43**
